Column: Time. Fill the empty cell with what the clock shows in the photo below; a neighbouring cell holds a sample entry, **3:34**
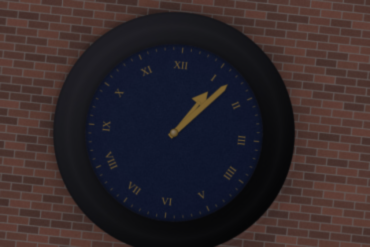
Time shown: **1:07**
